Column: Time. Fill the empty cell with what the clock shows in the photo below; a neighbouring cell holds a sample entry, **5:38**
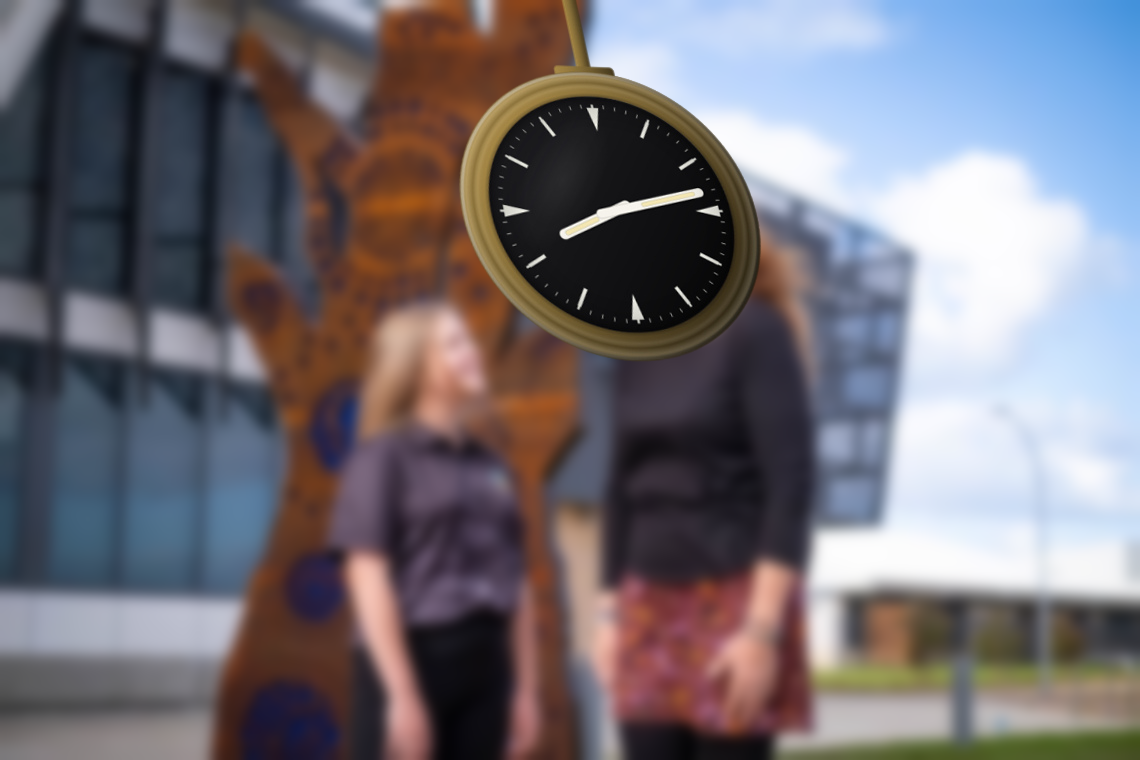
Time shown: **8:13**
